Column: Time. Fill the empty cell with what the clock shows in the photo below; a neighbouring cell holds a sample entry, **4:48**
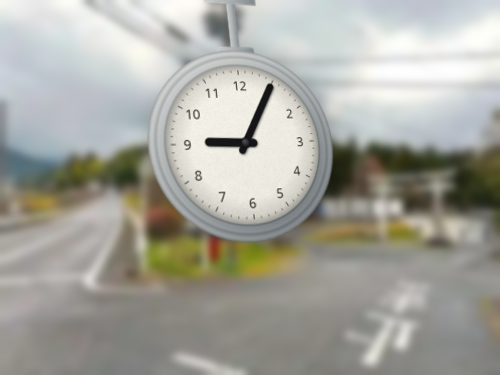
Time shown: **9:05**
